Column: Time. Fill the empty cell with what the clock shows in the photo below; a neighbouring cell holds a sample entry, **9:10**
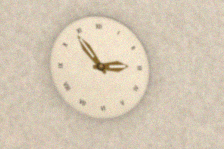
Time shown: **2:54**
